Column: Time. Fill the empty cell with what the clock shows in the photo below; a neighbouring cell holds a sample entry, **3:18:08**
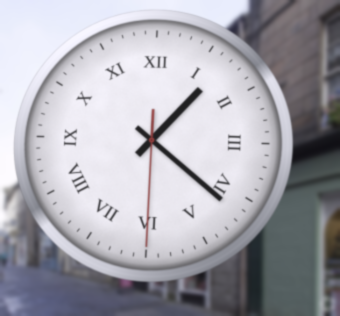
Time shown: **1:21:30**
